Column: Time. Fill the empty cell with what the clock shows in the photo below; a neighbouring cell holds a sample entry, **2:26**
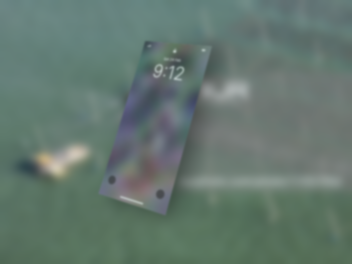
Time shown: **9:12**
